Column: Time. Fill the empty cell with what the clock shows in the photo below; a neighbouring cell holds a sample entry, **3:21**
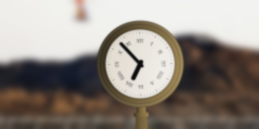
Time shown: **6:53**
